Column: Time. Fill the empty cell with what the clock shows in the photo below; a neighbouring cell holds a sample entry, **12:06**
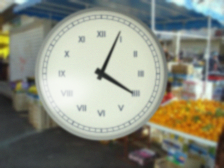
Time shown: **4:04**
